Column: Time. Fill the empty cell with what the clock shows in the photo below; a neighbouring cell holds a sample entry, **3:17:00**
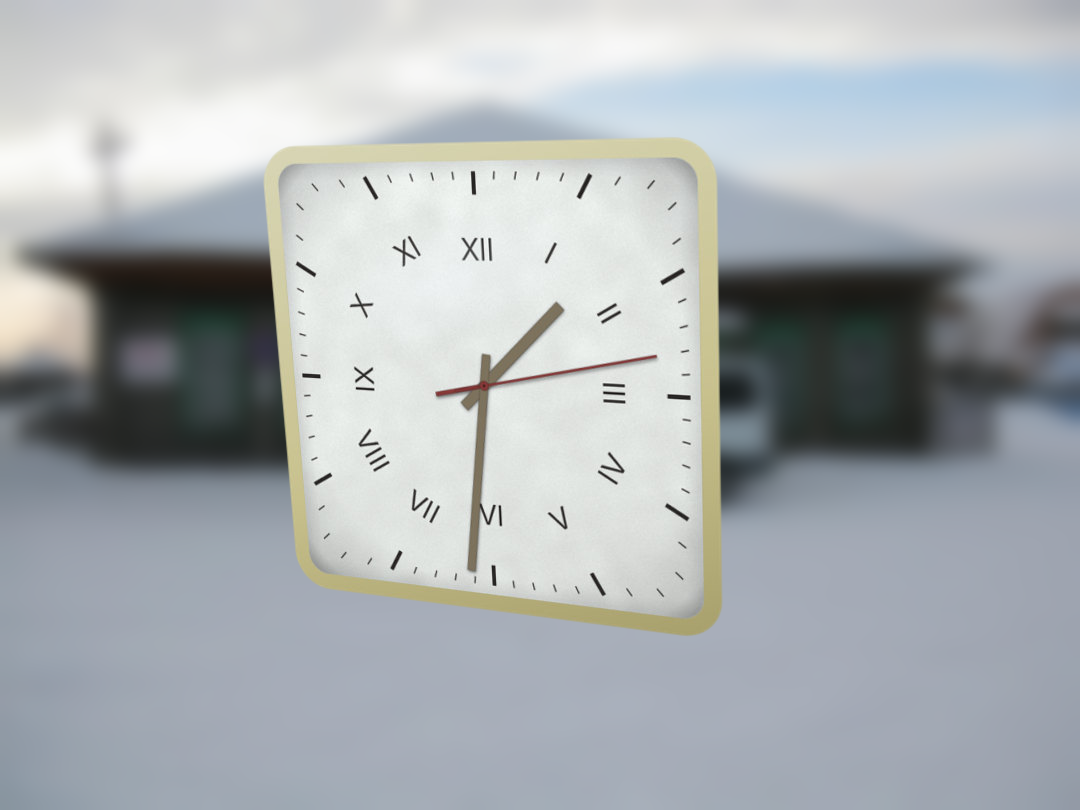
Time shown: **1:31:13**
